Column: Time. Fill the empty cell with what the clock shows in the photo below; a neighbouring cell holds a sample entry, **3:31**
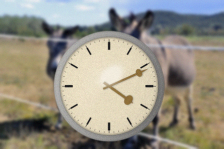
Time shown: **4:11**
